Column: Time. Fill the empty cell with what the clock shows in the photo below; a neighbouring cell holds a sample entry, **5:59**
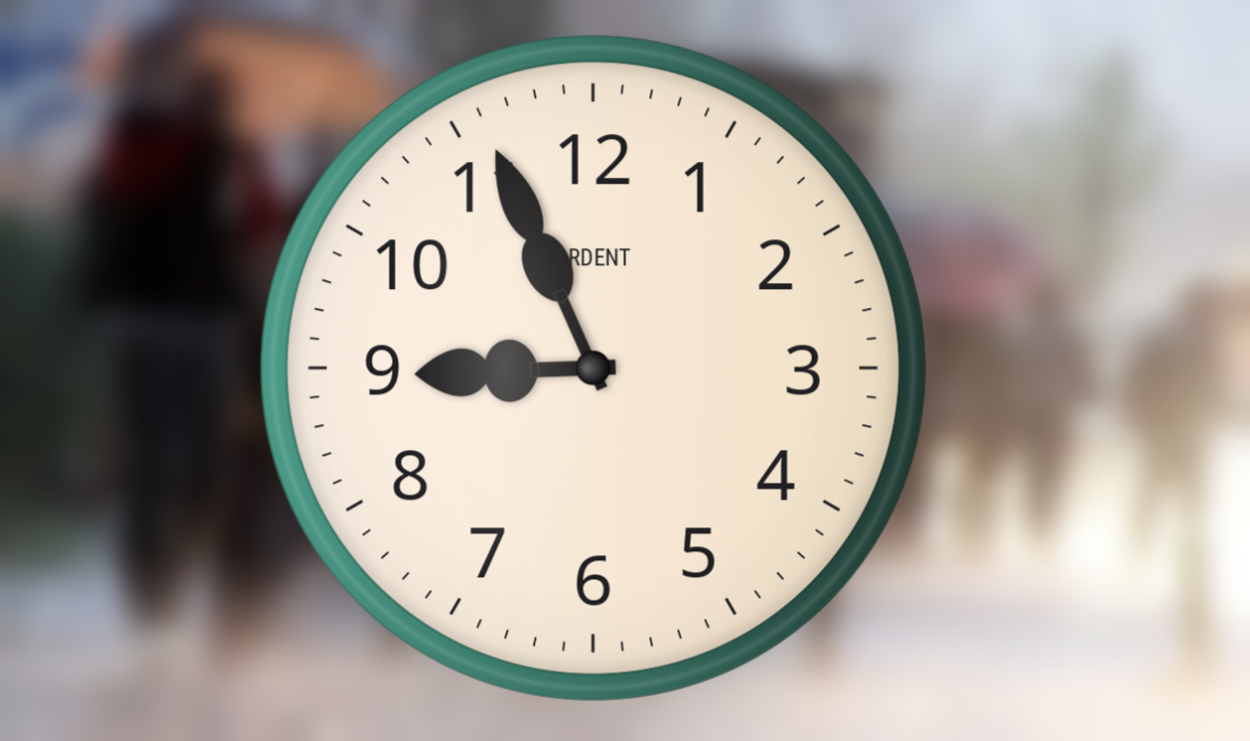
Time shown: **8:56**
